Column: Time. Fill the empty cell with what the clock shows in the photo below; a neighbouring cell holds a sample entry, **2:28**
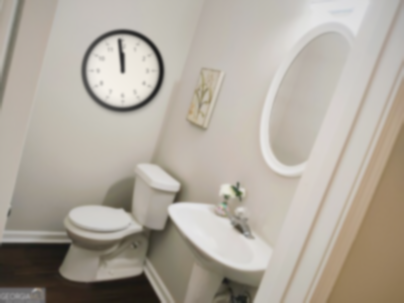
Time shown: **11:59**
